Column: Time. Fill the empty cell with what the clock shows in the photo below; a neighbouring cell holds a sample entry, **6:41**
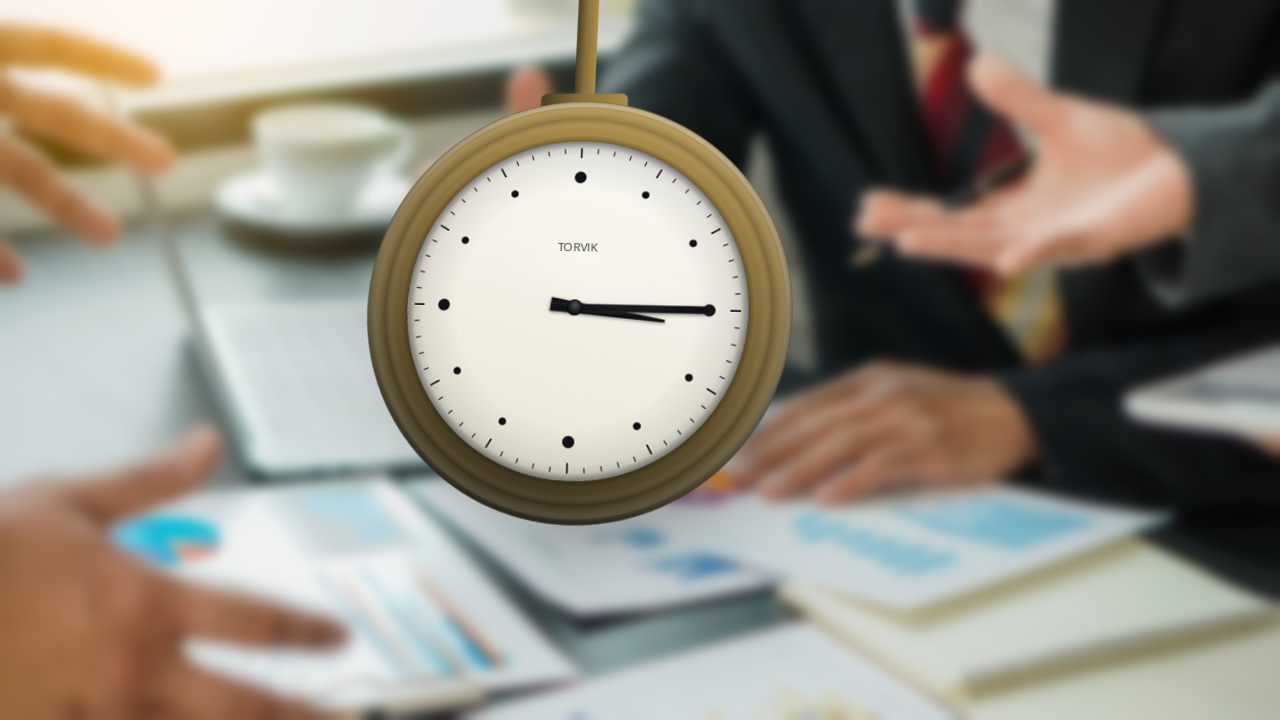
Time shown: **3:15**
